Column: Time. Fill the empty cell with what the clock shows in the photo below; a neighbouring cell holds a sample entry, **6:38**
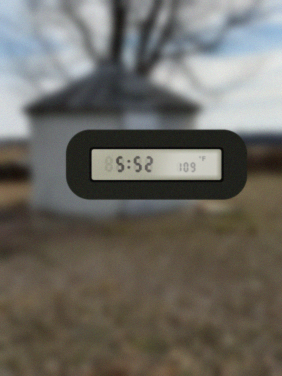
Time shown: **5:52**
